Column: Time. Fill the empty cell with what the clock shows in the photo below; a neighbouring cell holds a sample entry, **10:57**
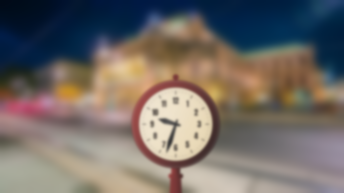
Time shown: **9:33**
